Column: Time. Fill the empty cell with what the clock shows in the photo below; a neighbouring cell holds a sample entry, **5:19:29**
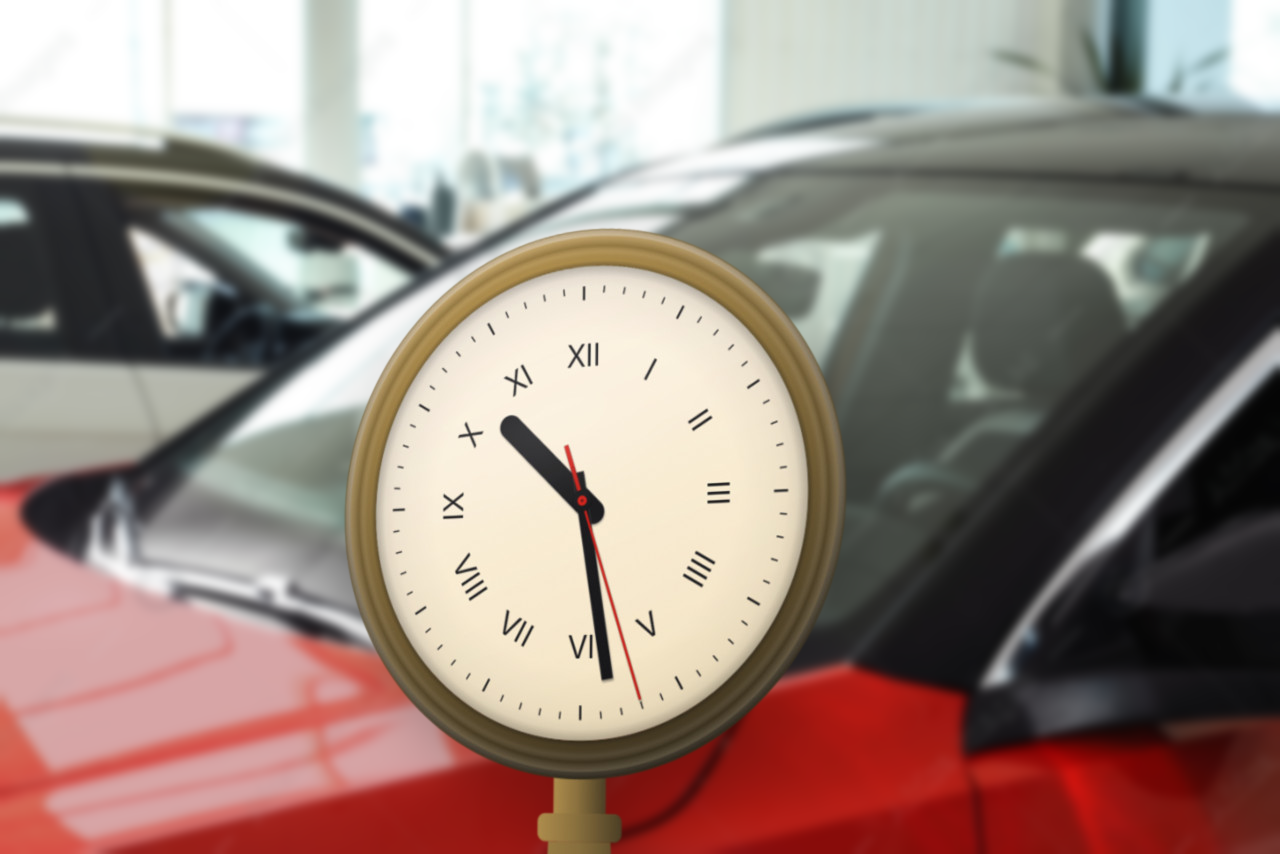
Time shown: **10:28:27**
